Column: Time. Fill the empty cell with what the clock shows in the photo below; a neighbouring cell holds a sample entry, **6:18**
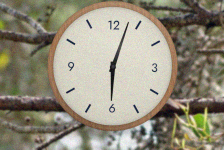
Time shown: **6:03**
